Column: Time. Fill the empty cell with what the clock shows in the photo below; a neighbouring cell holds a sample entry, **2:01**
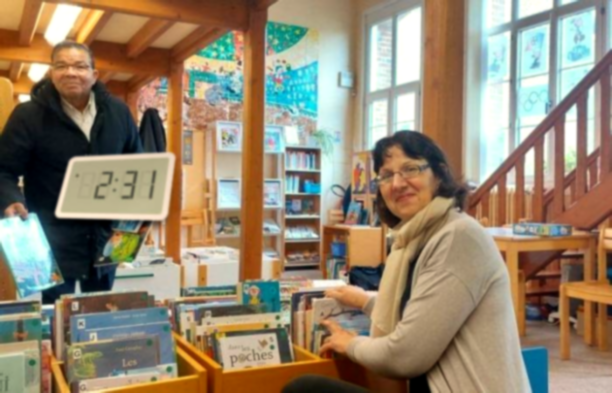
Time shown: **2:31**
